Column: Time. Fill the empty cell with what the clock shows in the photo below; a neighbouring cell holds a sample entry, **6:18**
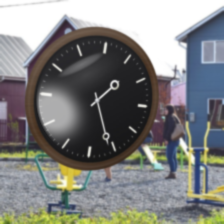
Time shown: **1:26**
